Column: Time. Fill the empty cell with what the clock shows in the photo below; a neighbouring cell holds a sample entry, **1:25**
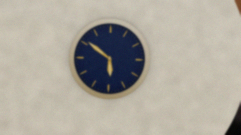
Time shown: **5:51**
